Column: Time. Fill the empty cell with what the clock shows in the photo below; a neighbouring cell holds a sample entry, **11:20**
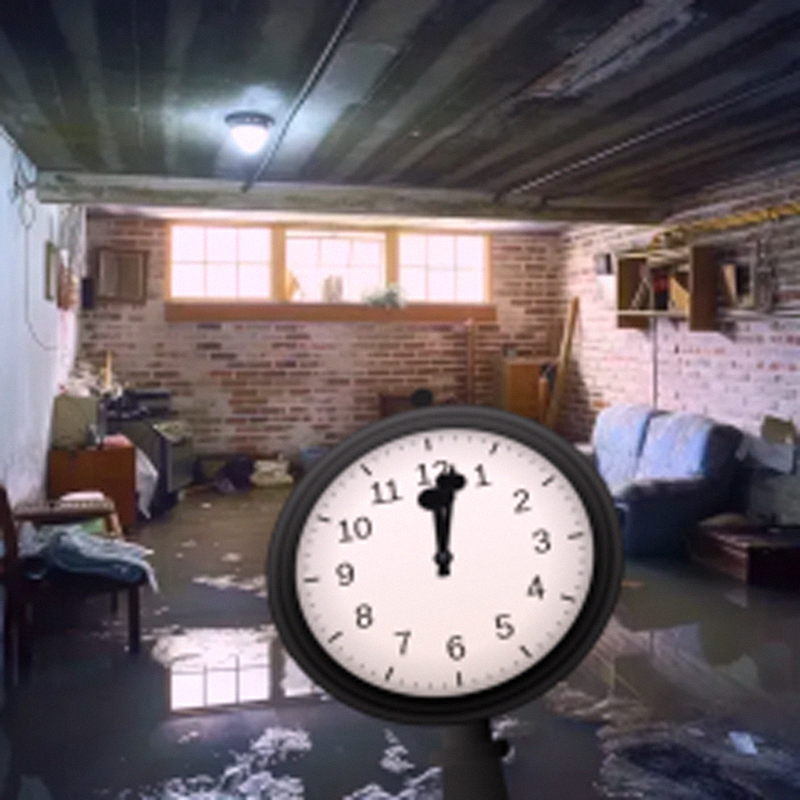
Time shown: **12:02**
